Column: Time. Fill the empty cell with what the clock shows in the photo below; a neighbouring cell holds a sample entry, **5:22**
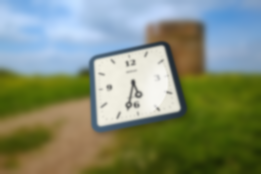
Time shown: **5:33**
